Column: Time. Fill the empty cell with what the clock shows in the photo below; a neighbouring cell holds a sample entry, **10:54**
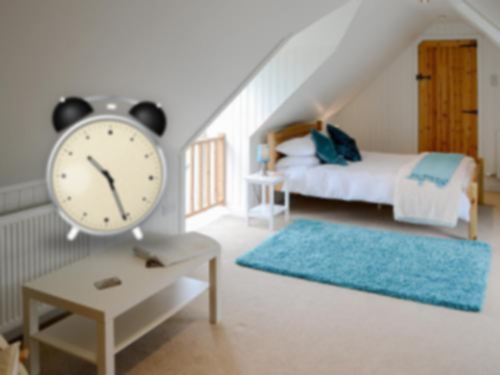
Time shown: **10:26**
